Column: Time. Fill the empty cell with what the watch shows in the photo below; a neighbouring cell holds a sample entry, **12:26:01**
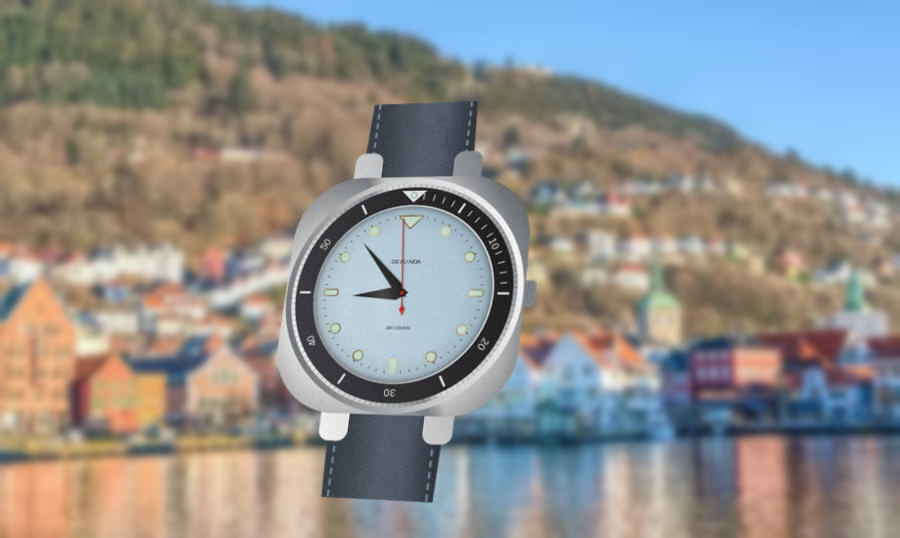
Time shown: **8:52:59**
